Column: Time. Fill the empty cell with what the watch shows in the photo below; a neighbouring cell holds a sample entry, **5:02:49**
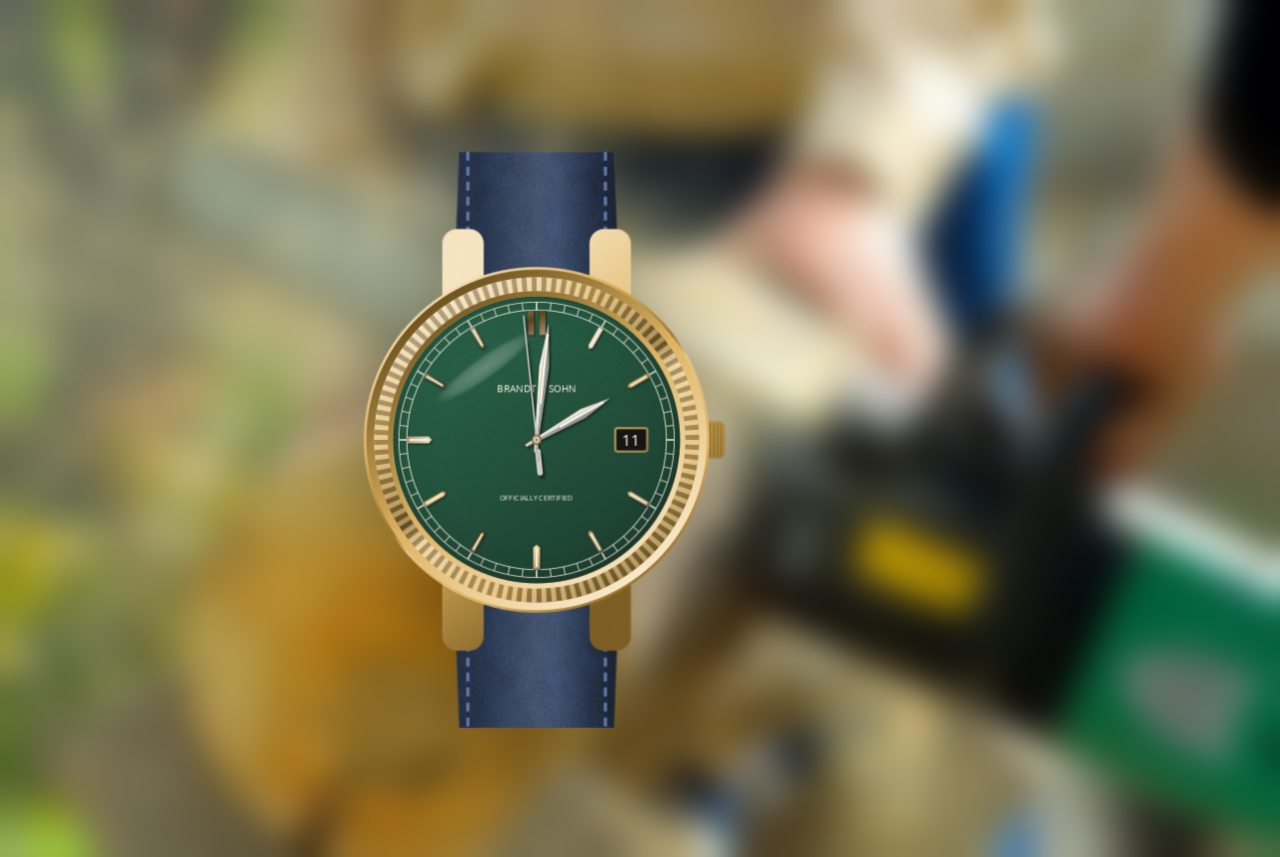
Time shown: **2:00:59**
